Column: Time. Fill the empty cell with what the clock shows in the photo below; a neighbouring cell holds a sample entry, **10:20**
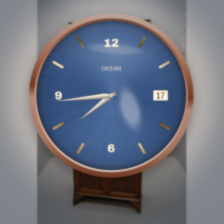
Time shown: **7:44**
